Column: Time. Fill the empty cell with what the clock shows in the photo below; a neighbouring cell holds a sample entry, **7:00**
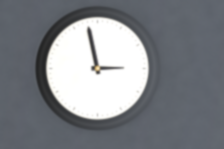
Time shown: **2:58**
